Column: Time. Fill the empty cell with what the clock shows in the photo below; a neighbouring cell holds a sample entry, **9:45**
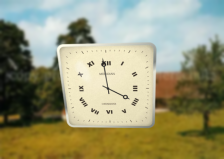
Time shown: **3:59**
